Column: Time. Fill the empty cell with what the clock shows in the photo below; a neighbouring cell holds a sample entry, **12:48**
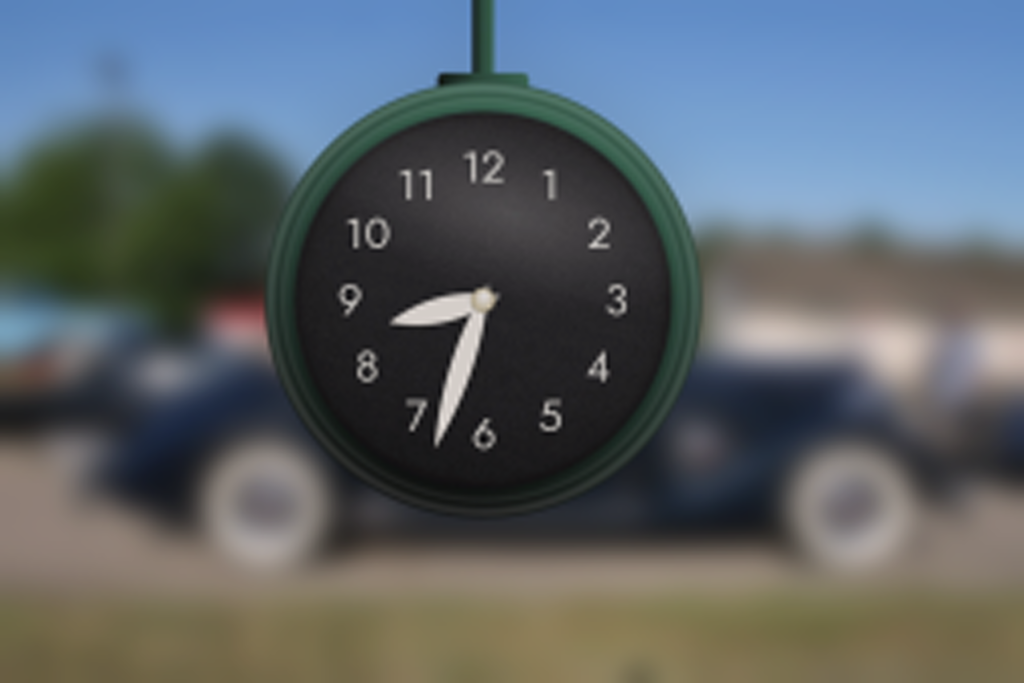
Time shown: **8:33**
